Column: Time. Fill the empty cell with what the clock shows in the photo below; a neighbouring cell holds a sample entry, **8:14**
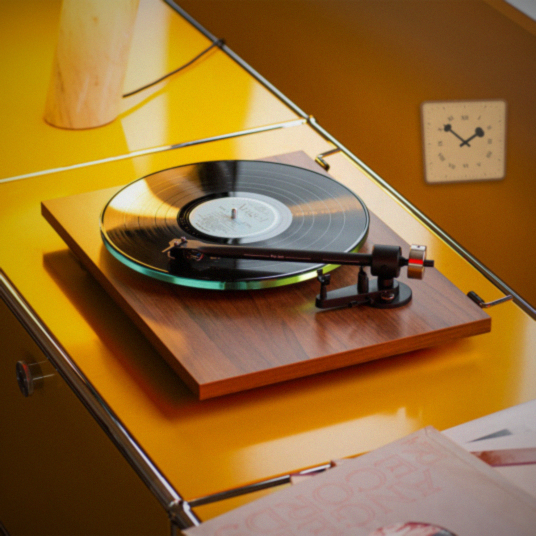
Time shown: **1:52**
